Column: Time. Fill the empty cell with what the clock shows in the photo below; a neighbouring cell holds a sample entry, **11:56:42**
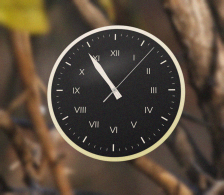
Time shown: **10:54:07**
